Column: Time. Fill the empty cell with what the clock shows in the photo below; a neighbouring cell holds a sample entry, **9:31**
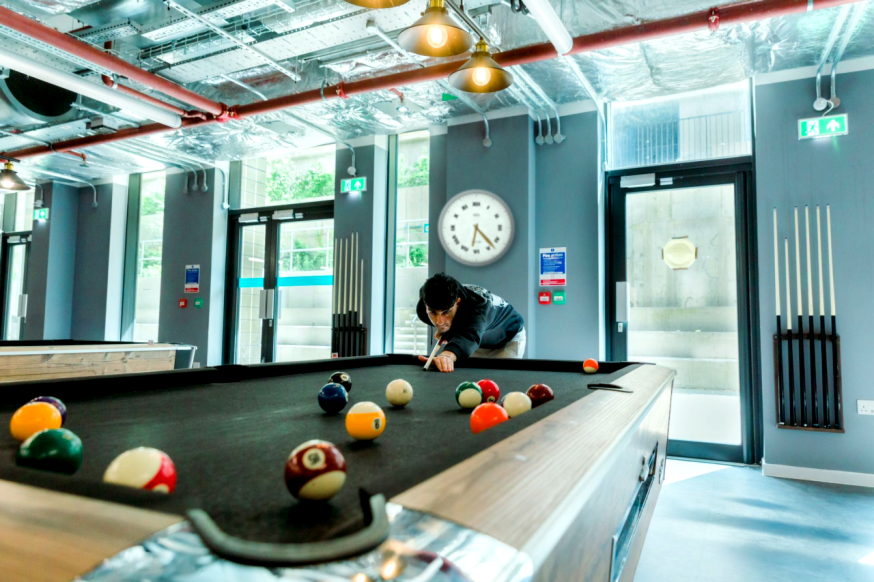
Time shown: **6:23**
